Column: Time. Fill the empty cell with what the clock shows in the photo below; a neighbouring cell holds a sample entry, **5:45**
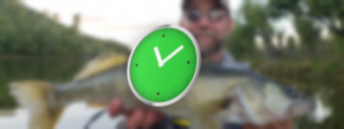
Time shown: **11:09**
